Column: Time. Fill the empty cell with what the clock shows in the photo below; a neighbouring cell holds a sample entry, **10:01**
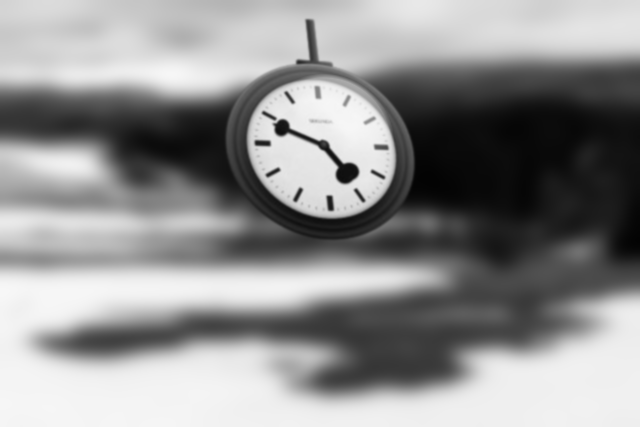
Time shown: **4:49**
